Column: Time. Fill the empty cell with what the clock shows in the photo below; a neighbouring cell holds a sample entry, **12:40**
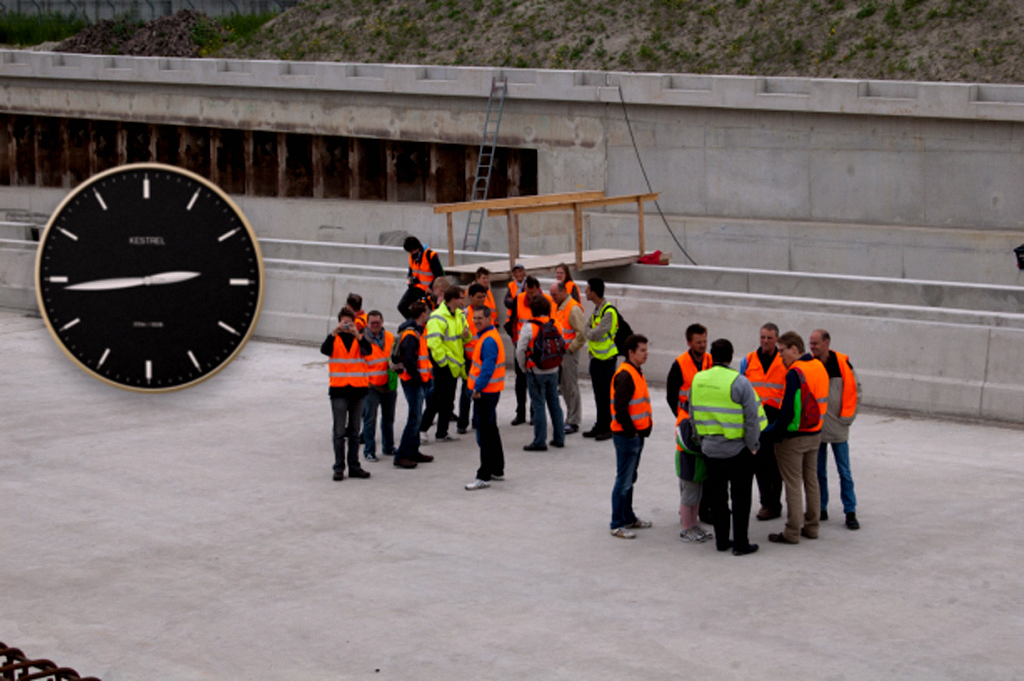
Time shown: **2:44**
